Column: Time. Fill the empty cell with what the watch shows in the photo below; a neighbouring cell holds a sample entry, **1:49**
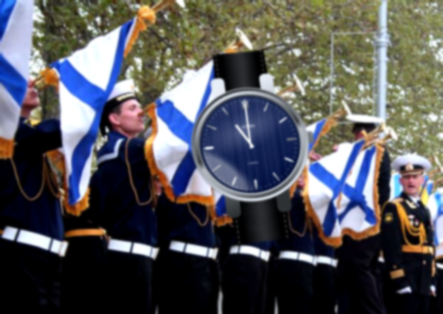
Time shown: **11:00**
